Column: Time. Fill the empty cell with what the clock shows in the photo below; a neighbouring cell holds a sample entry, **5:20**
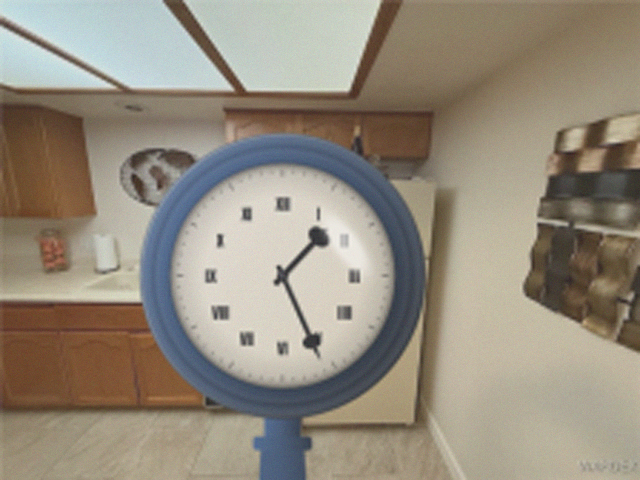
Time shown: **1:26**
